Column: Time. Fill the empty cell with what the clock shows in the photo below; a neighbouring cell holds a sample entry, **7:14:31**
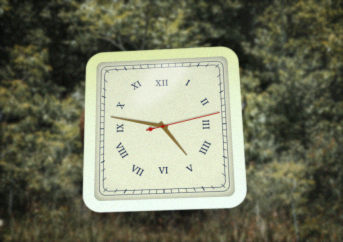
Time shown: **4:47:13**
